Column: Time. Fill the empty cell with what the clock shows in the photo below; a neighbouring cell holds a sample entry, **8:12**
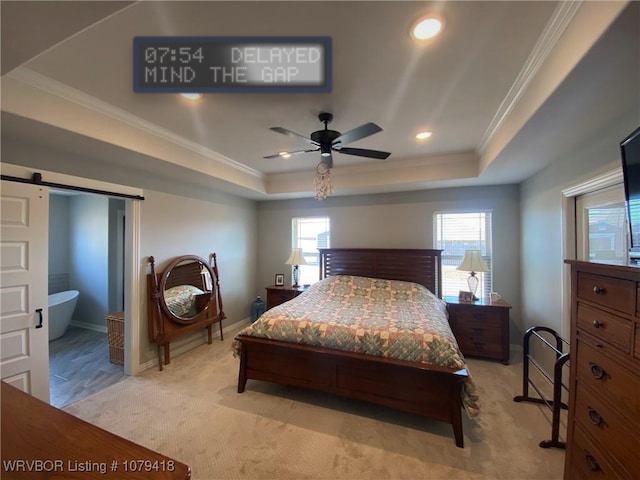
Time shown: **7:54**
